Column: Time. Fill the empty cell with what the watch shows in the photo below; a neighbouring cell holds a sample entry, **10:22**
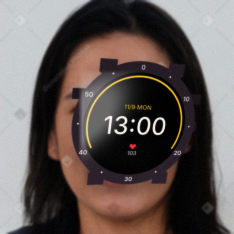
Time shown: **13:00**
